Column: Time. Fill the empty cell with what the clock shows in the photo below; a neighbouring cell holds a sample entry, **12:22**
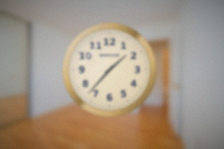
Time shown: **1:37**
